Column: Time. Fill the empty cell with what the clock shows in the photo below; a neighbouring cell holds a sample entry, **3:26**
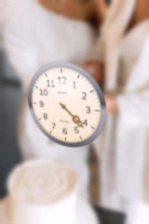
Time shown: **4:22**
